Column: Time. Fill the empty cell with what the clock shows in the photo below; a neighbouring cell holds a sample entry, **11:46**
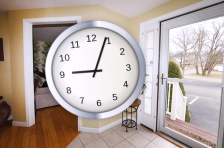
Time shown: **9:04**
